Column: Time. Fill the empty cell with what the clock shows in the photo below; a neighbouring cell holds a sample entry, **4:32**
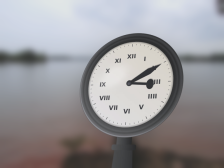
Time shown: **3:10**
